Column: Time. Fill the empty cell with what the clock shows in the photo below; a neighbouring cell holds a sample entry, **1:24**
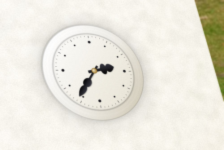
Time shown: **2:36**
